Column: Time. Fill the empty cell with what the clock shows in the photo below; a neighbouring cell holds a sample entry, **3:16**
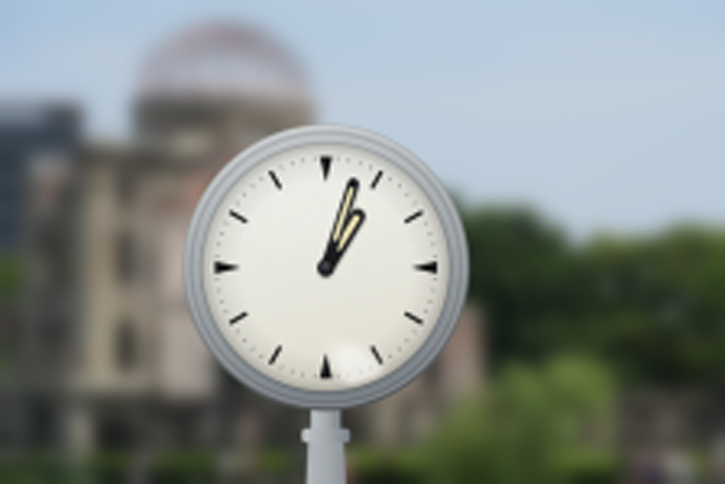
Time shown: **1:03**
